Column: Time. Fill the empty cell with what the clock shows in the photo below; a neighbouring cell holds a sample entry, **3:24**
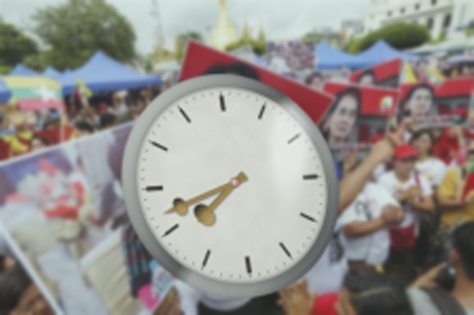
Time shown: **7:42**
